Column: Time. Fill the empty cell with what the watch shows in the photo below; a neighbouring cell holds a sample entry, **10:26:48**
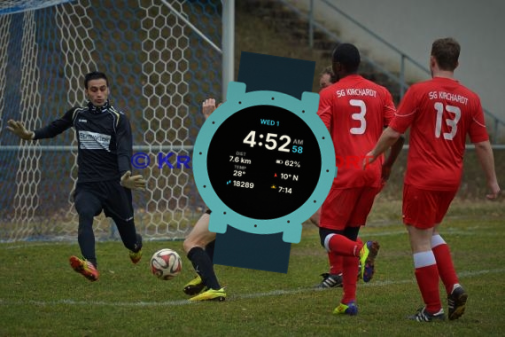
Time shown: **4:52:58**
